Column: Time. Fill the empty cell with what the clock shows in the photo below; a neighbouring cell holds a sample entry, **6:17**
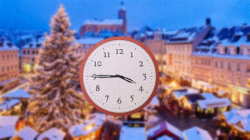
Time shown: **3:45**
